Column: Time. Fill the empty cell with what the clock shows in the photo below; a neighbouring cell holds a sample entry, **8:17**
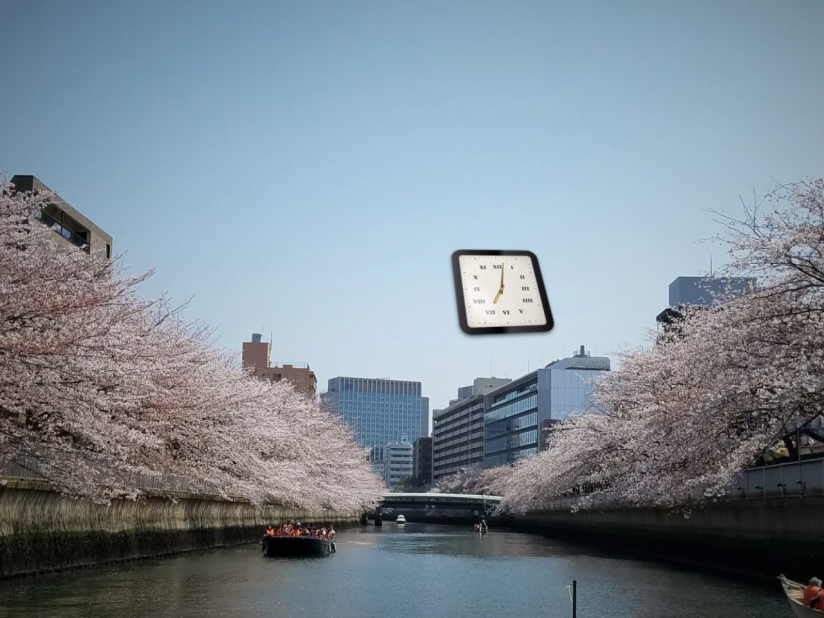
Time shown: **7:02**
